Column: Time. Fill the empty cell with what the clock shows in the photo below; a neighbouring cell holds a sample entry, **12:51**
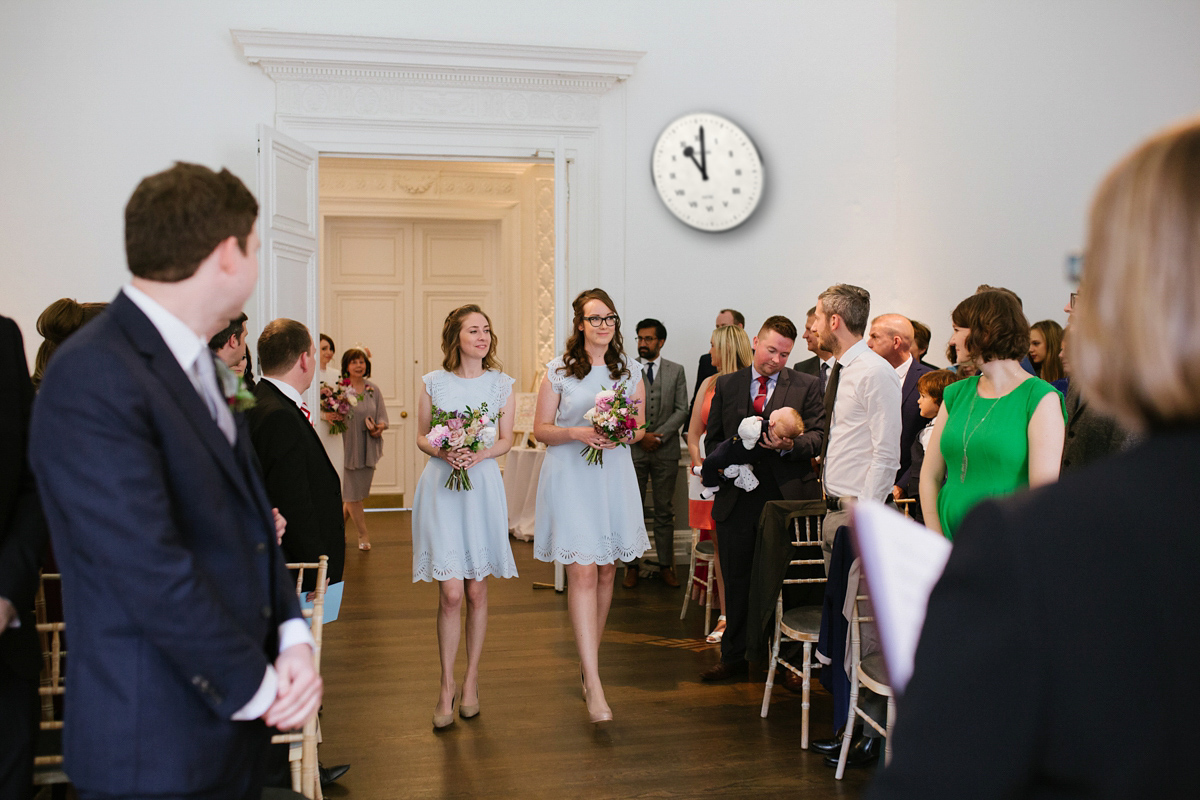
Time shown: **11:01**
